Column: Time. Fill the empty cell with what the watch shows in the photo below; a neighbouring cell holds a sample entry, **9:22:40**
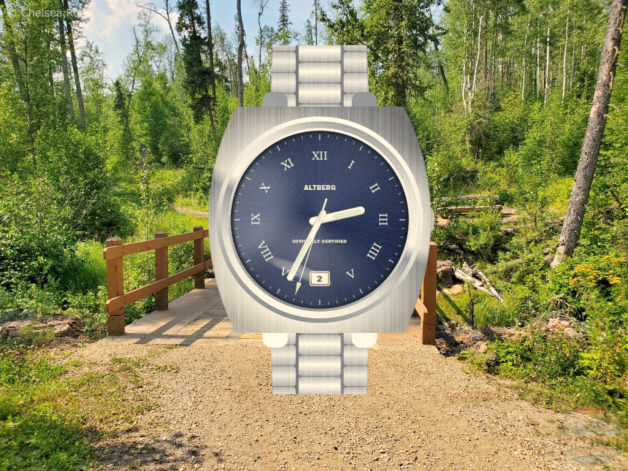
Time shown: **2:34:33**
